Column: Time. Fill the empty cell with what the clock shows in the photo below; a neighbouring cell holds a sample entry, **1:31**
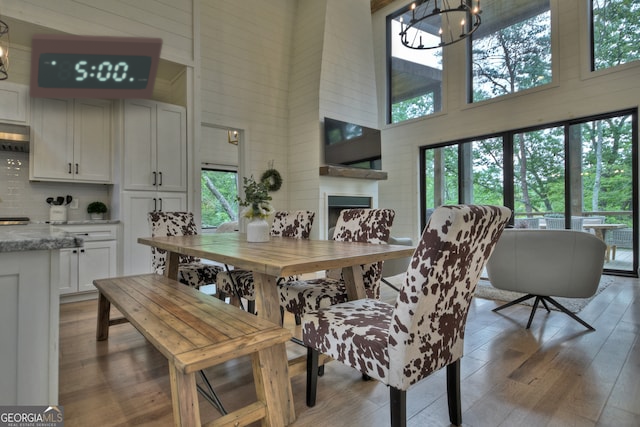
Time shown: **5:00**
